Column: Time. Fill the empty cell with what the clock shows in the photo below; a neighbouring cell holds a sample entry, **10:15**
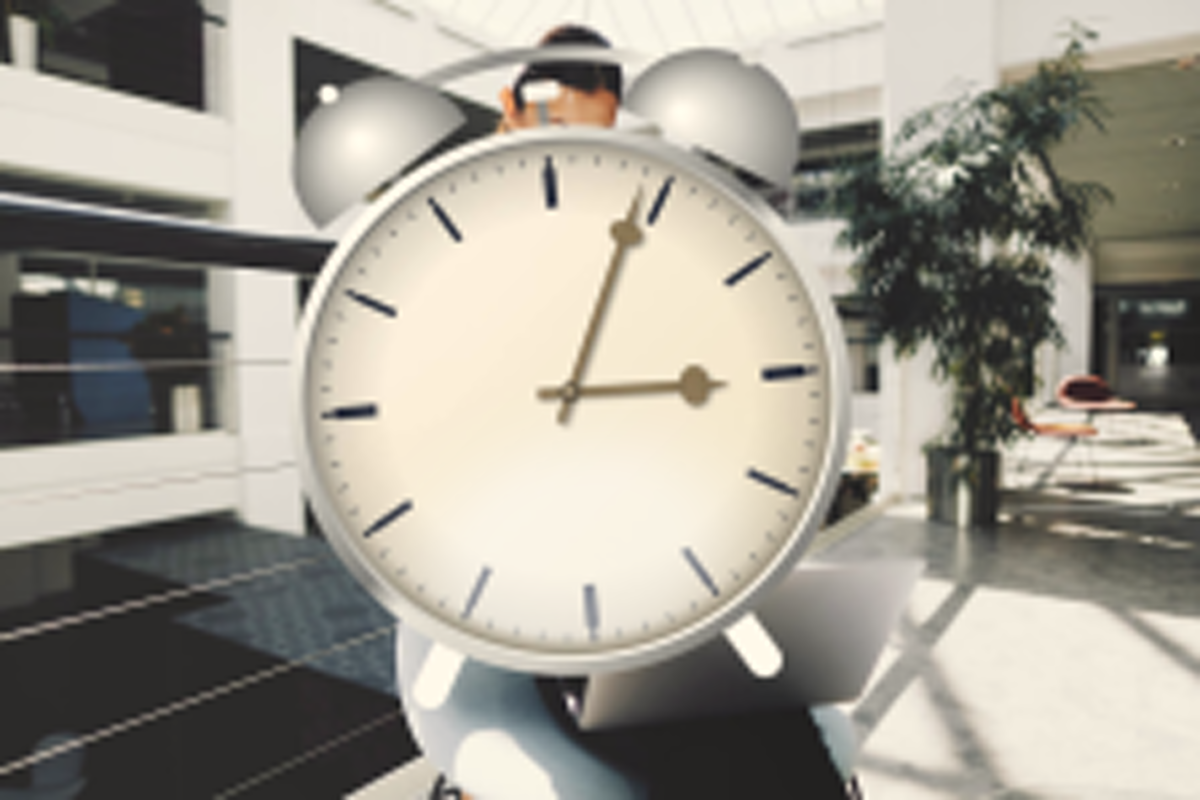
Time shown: **3:04**
